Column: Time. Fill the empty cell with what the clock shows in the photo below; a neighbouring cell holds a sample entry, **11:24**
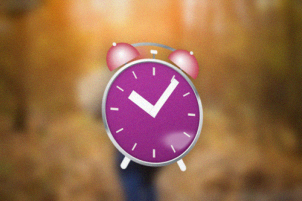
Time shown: **10:06**
